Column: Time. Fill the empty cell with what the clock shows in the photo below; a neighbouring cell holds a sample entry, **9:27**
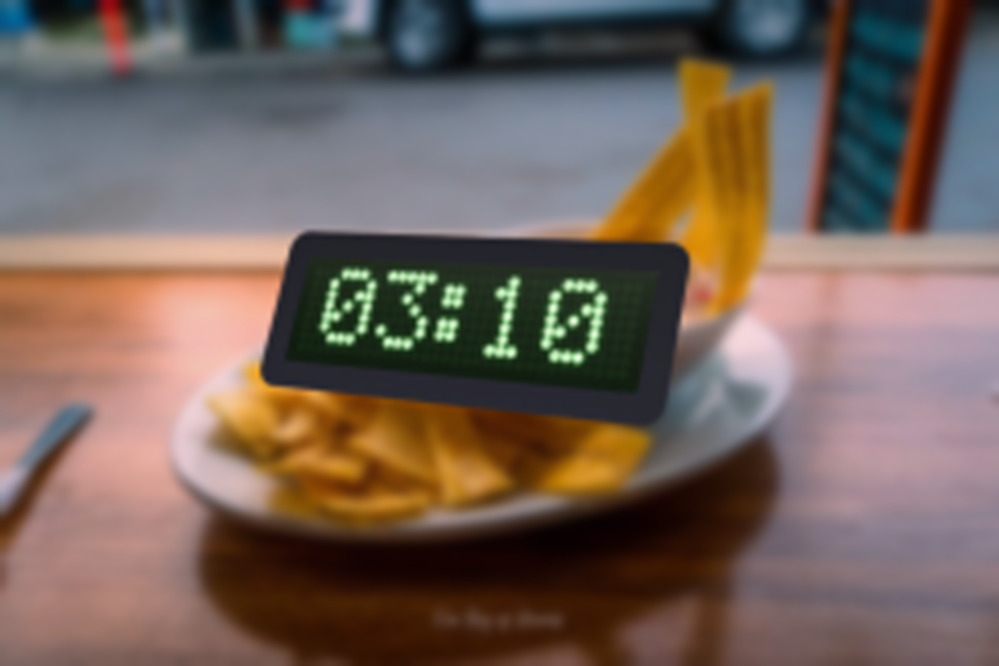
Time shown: **3:10**
